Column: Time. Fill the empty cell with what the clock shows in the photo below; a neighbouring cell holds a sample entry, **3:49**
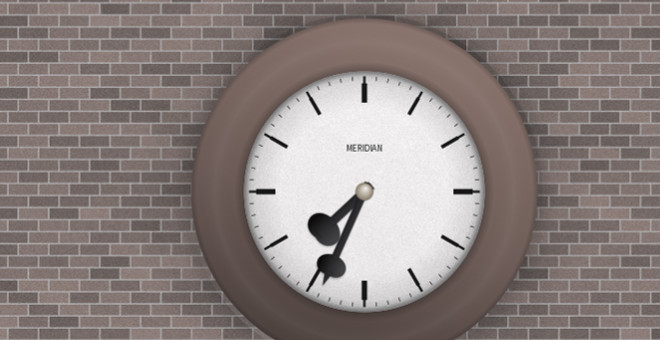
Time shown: **7:34**
